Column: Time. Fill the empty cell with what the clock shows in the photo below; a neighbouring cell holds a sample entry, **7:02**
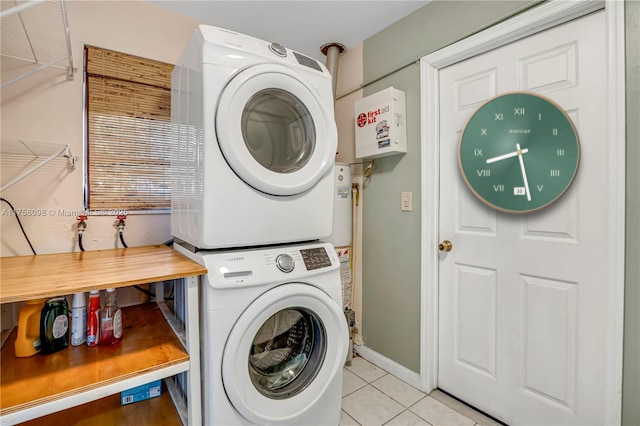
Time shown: **8:28**
